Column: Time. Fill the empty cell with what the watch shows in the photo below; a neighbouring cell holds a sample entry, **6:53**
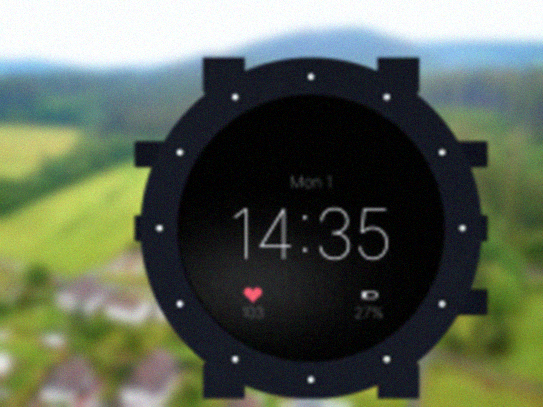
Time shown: **14:35**
